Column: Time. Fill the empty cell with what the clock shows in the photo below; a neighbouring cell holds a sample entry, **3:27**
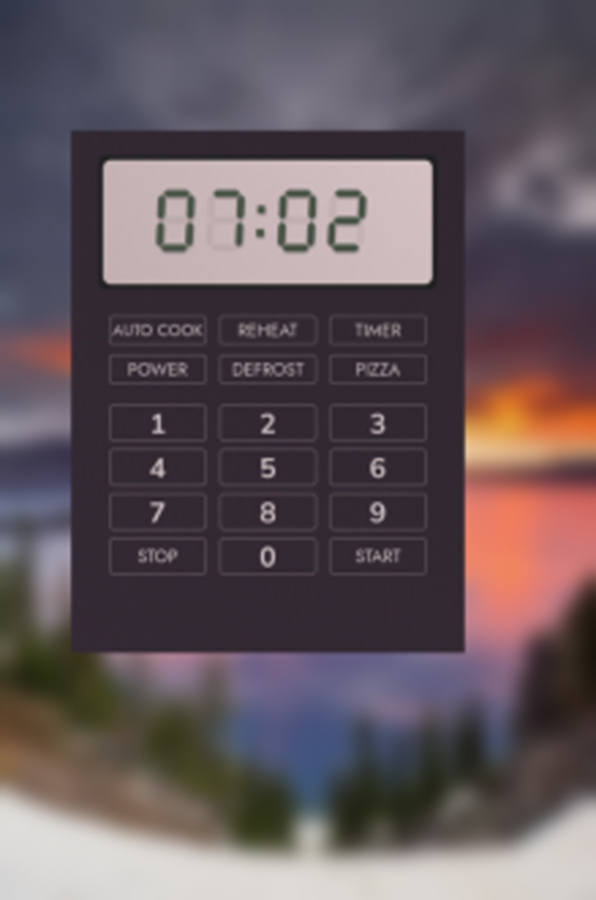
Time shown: **7:02**
